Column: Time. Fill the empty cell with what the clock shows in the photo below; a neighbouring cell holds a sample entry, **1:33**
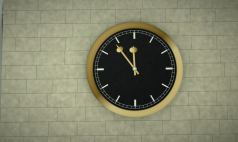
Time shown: **11:54**
